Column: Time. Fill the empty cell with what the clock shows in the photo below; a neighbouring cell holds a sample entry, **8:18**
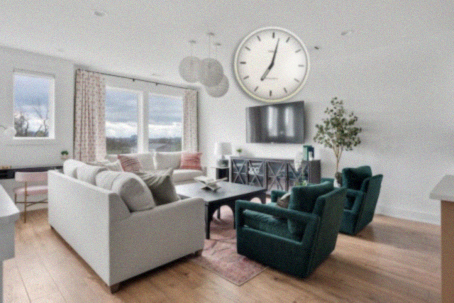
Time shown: **7:02**
